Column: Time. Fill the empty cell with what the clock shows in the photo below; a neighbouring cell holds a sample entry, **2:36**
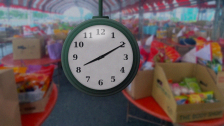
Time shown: **8:10**
